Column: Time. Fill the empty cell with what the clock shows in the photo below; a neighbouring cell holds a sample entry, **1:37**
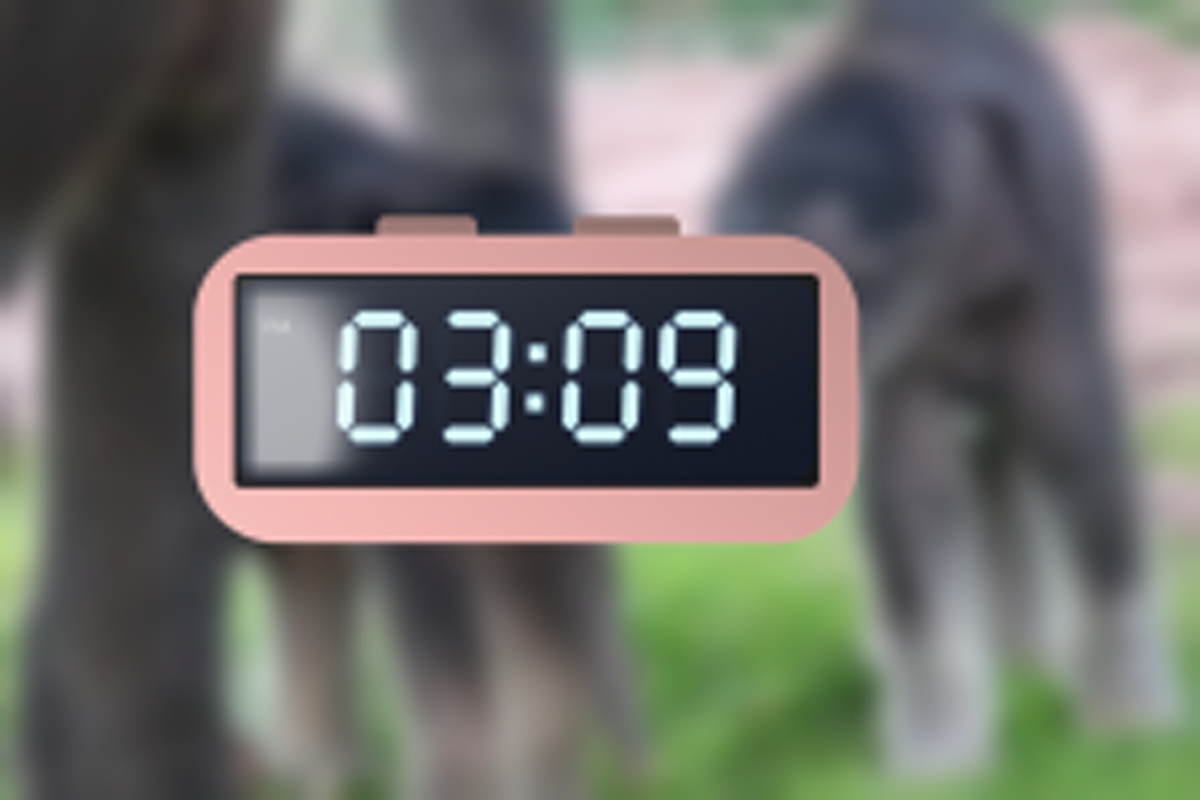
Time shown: **3:09**
